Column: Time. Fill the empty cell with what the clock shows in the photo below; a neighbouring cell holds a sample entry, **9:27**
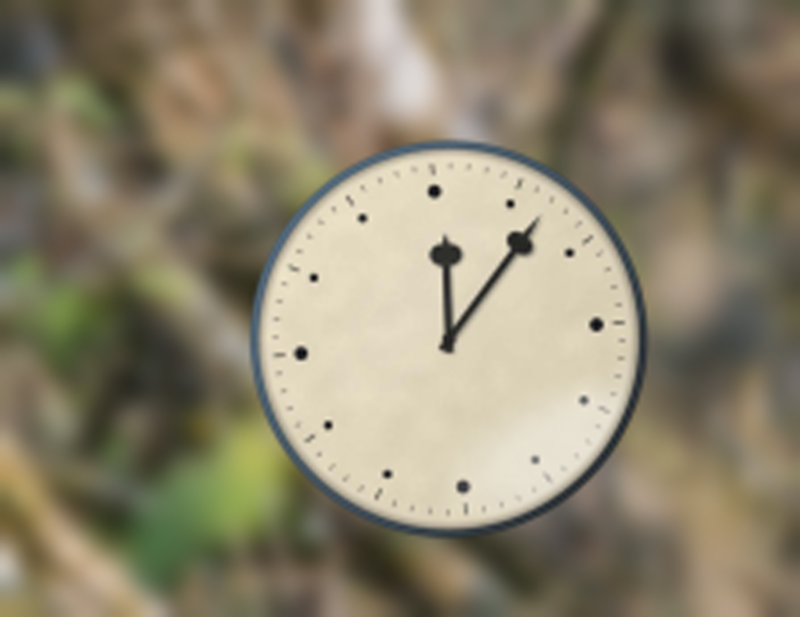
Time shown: **12:07**
